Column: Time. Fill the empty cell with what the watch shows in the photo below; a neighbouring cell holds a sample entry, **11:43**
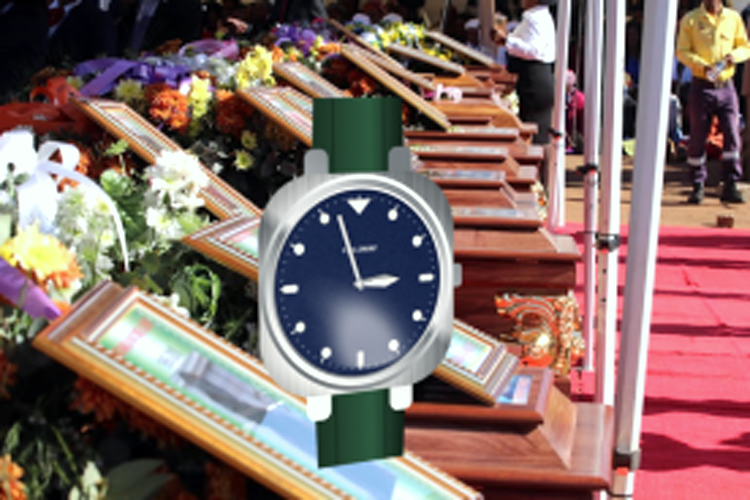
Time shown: **2:57**
